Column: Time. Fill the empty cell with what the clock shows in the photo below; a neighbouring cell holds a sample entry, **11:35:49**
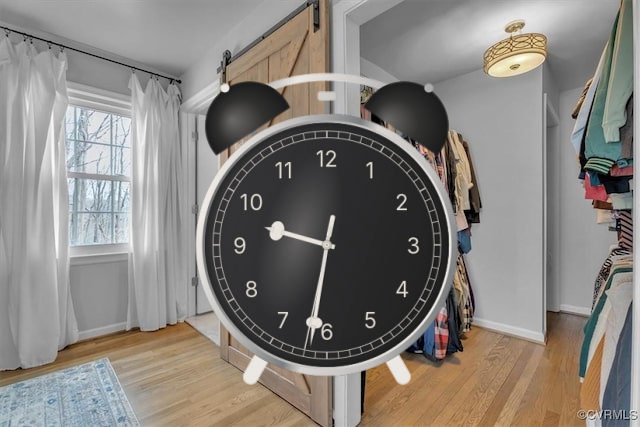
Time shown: **9:31:32**
